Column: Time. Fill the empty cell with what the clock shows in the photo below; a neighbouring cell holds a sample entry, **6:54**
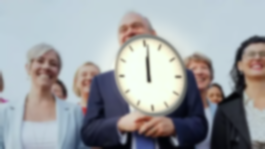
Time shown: **12:01**
